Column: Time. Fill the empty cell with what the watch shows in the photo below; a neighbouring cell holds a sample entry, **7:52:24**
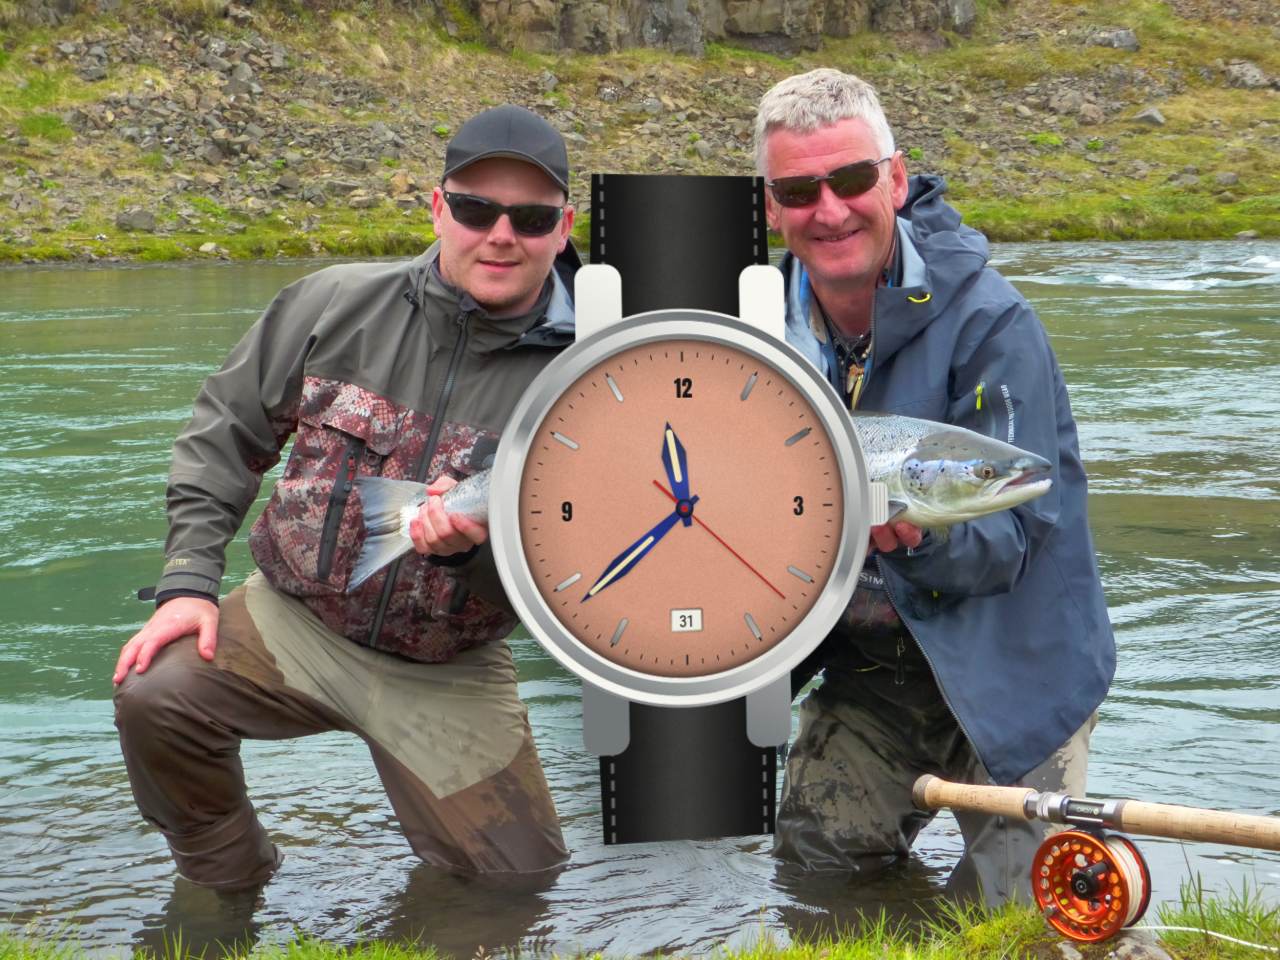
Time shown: **11:38:22**
